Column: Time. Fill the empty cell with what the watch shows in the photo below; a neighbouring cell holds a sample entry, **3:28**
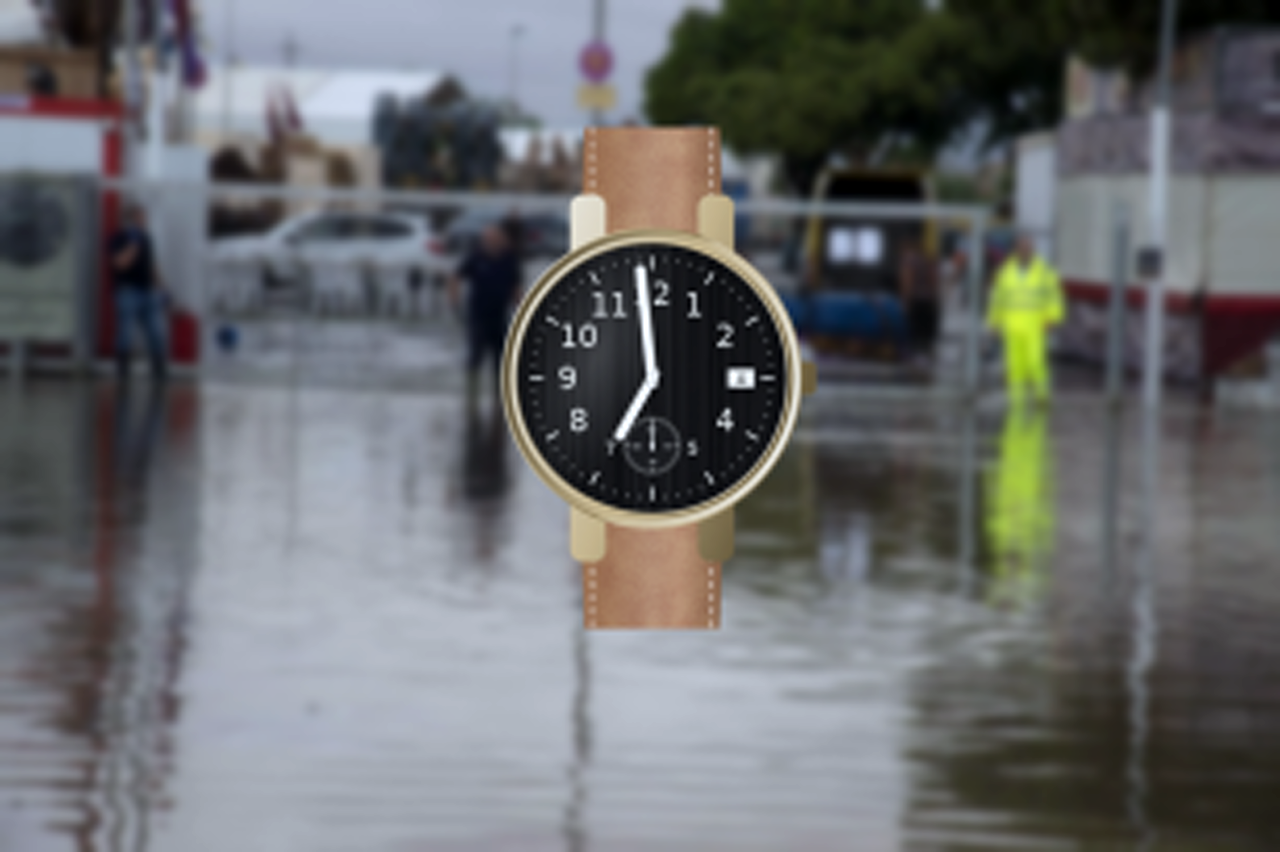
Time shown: **6:59**
